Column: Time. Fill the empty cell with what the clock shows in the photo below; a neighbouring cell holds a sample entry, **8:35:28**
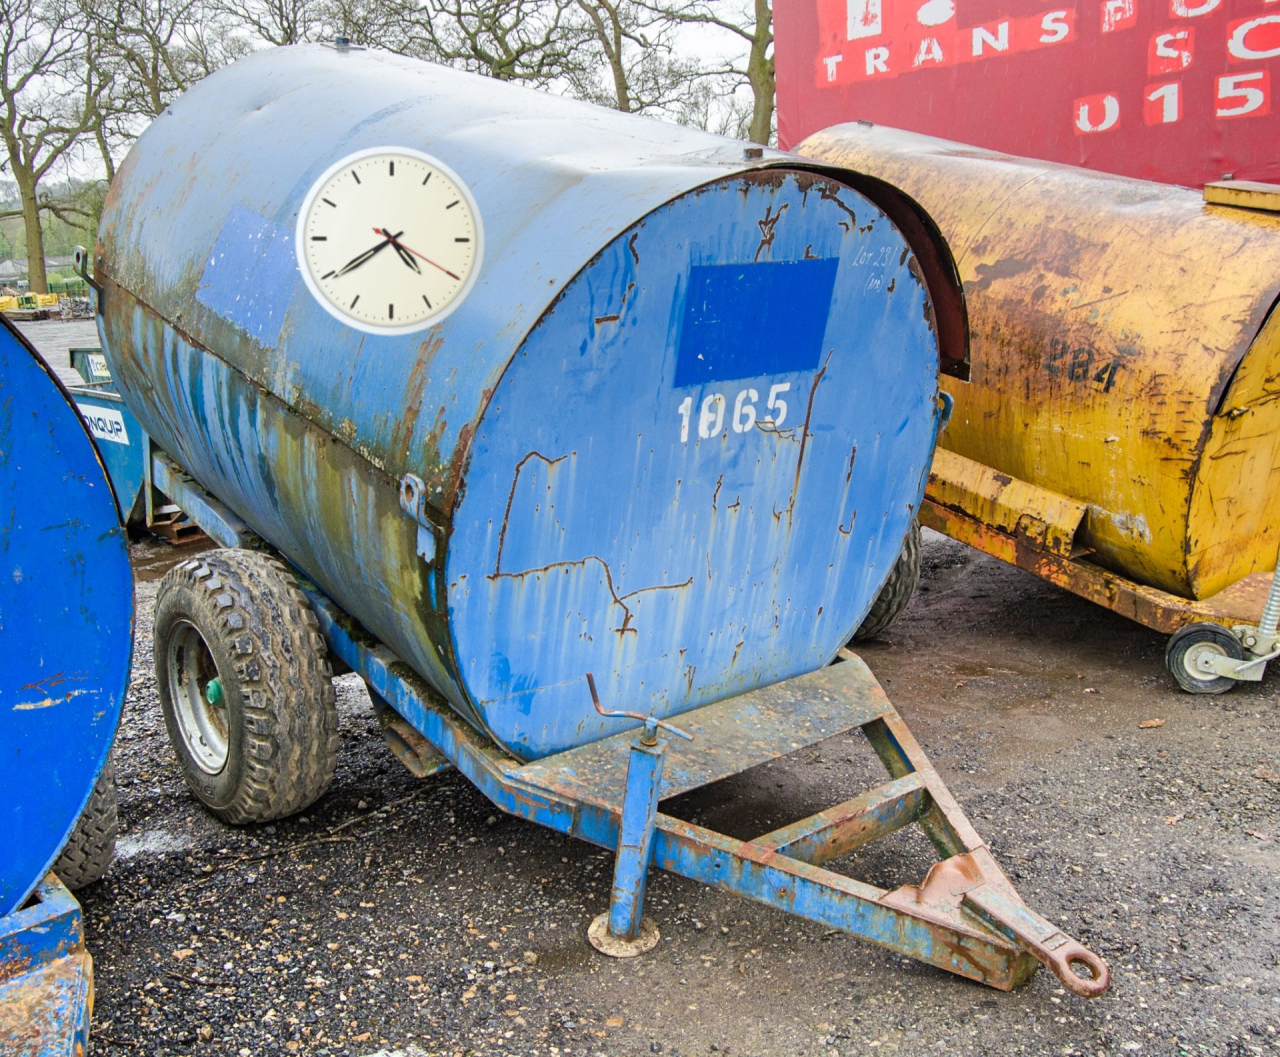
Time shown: **4:39:20**
